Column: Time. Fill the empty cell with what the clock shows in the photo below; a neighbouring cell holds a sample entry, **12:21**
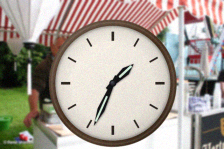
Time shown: **1:34**
